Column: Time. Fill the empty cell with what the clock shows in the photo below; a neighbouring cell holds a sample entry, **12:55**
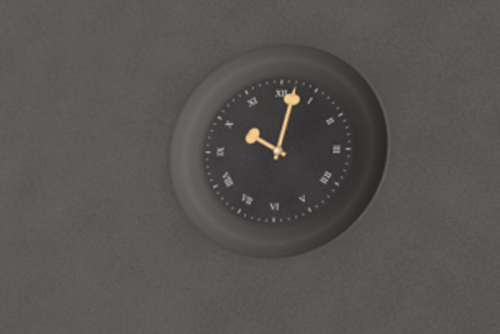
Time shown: **10:02**
